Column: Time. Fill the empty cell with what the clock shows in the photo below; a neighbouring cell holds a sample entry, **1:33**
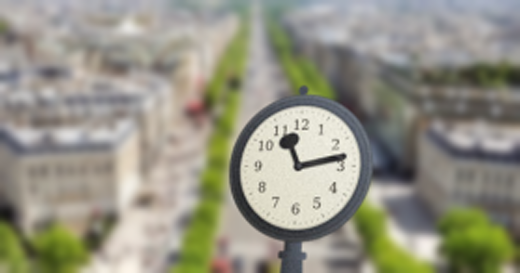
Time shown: **11:13**
